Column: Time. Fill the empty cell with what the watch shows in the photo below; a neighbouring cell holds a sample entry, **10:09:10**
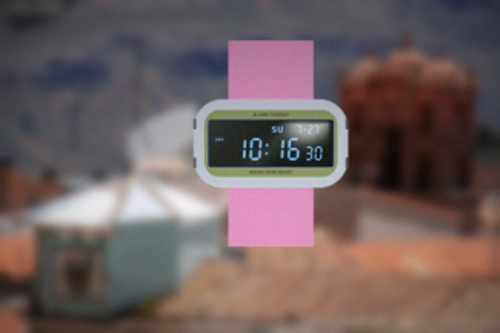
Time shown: **10:16:30**
